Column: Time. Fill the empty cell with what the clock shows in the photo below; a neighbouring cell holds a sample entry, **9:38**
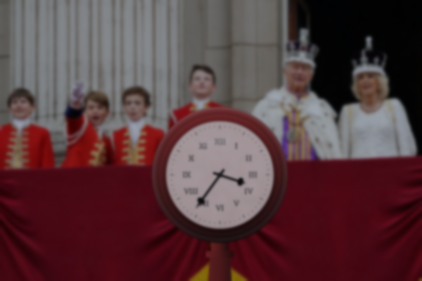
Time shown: **3:36**
